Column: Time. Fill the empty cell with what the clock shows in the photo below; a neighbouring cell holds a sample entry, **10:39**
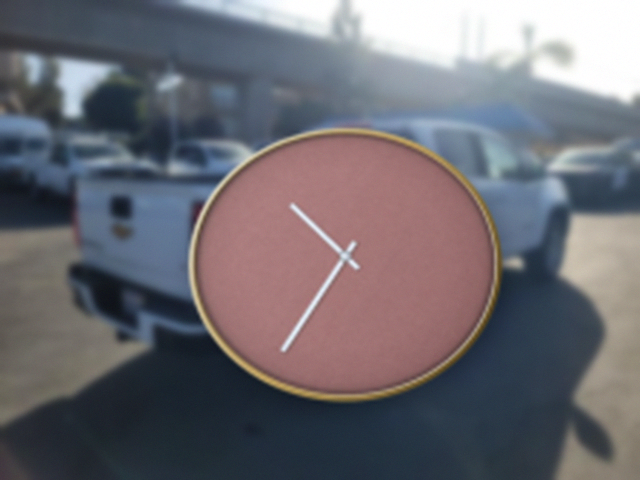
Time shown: **10:35**
